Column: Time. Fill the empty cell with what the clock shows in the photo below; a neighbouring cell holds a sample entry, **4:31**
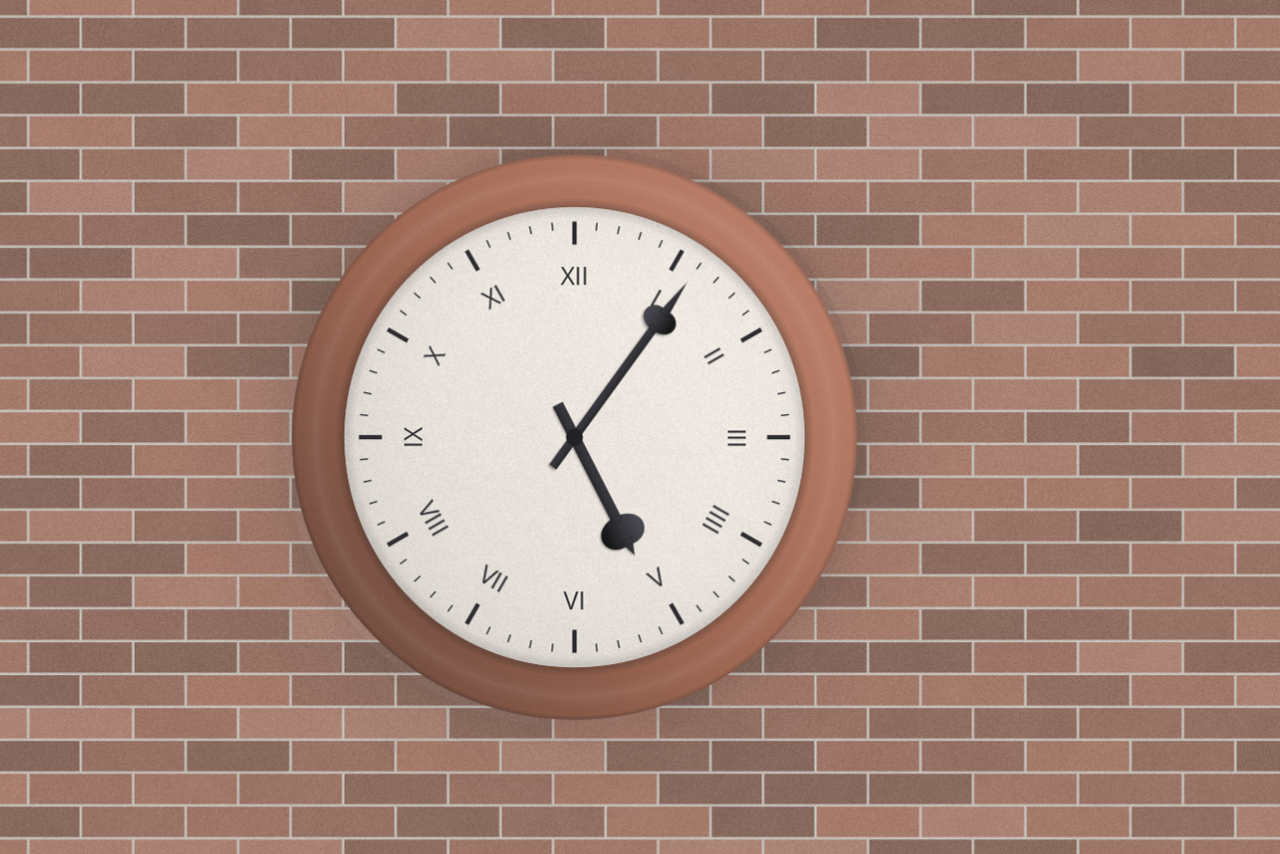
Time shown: **5:06**
